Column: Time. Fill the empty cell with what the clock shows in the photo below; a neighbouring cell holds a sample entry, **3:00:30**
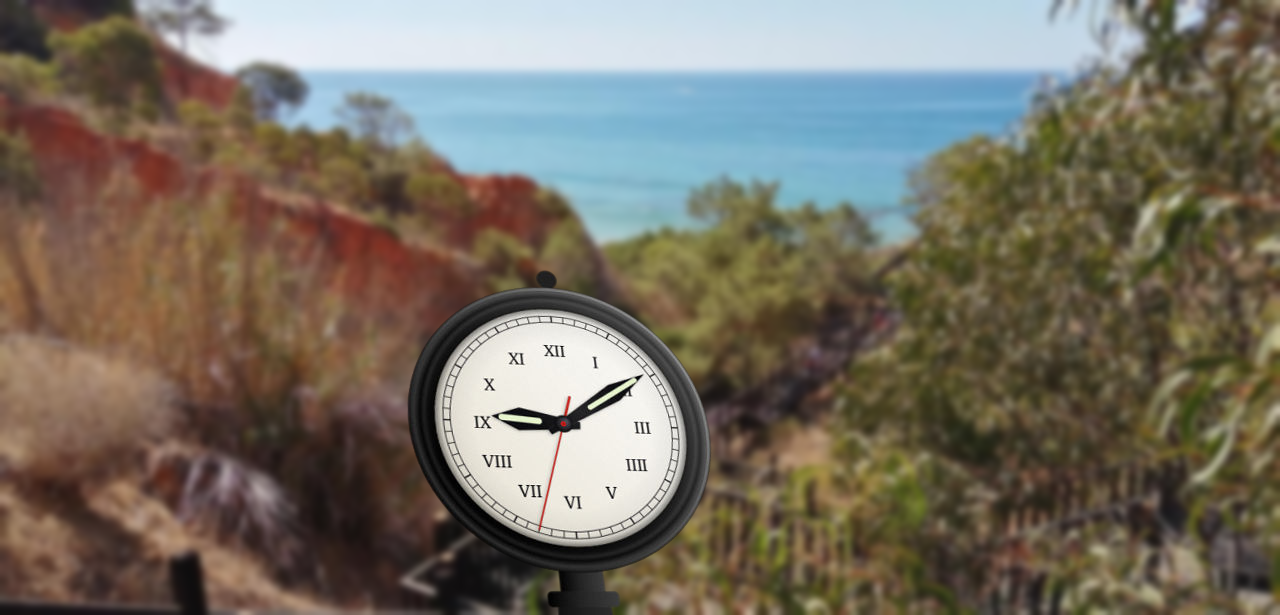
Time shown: **9:09:33**
